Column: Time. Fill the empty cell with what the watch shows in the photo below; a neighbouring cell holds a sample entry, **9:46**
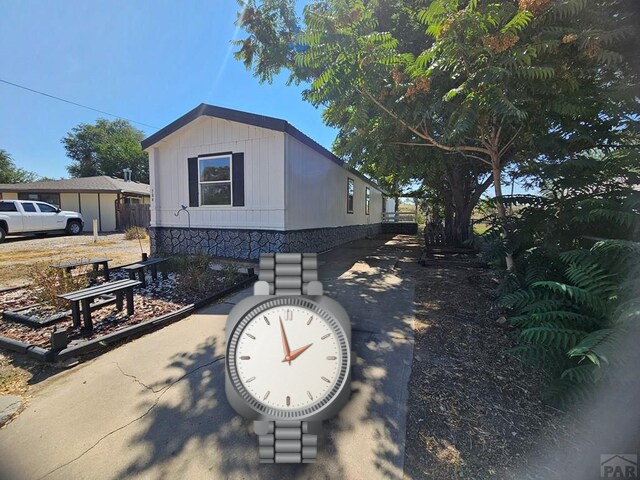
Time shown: **1:58**
